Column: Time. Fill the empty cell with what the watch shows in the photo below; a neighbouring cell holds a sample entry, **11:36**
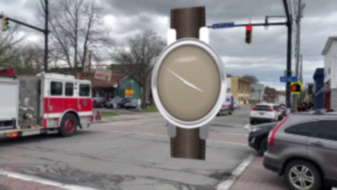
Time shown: **3:50**
